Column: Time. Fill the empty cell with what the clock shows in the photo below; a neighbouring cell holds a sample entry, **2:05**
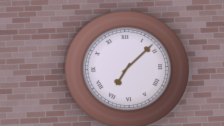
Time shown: **7:08**
